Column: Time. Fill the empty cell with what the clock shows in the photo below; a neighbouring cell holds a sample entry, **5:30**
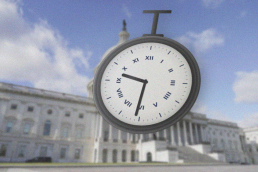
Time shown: **9:31**
